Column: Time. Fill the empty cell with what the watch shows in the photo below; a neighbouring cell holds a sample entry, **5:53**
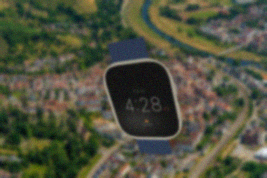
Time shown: **4:28**
